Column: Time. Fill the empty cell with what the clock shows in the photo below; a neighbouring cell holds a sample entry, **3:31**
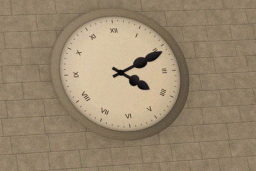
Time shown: **4:11**
